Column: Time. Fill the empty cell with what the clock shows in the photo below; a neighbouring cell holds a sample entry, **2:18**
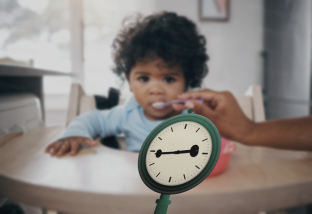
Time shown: **2:44**
